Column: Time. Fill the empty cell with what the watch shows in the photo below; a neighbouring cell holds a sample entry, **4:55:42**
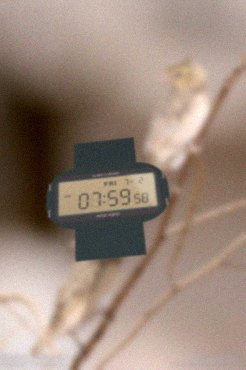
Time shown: **7:59:58**
